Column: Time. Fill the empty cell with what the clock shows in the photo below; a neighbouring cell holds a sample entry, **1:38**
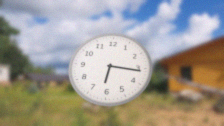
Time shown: **6:16**
